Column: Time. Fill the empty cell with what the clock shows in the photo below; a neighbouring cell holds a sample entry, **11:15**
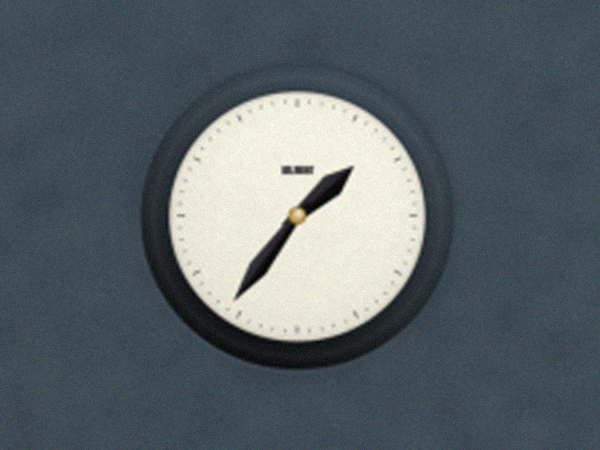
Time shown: **1:36**
